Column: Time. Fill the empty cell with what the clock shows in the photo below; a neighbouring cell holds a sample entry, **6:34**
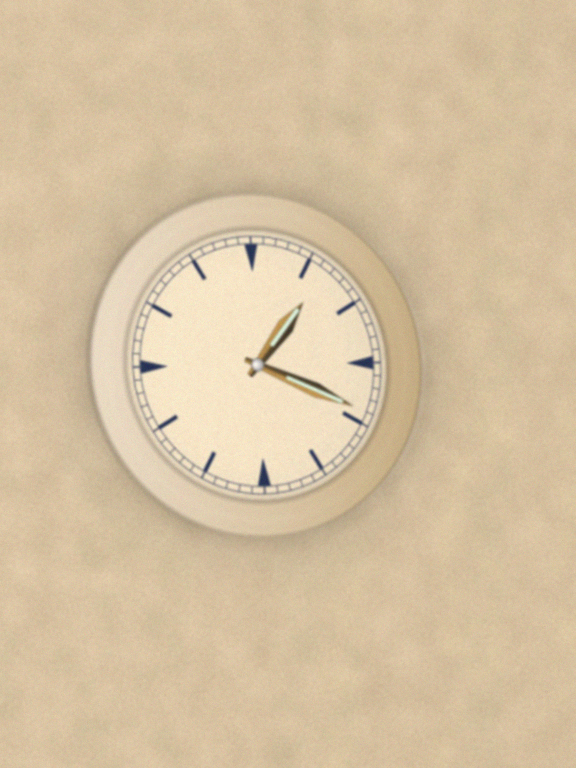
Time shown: **1:19**
